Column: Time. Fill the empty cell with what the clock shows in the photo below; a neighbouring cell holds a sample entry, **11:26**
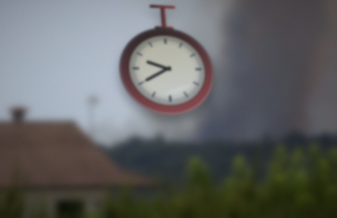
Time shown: **9:40**
